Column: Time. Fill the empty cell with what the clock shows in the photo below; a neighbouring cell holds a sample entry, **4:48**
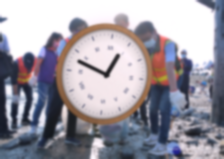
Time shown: **12:48**
